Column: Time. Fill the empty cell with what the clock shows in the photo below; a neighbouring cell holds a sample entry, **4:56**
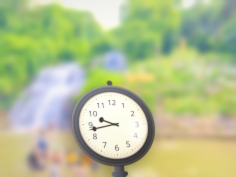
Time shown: **9:43**
